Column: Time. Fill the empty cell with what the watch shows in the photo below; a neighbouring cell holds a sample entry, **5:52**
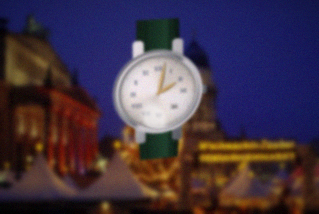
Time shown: **2:02**
